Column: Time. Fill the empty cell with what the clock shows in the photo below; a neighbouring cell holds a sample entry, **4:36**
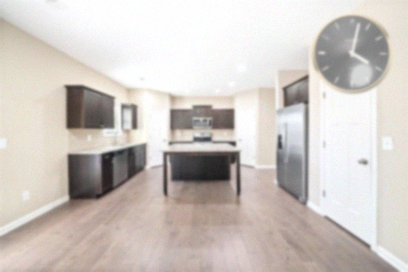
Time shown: **4:02**
